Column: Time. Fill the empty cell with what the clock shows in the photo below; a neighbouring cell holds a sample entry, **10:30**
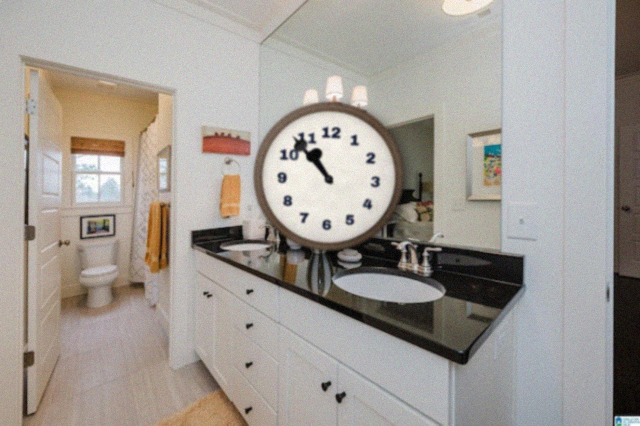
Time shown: **10:53**
